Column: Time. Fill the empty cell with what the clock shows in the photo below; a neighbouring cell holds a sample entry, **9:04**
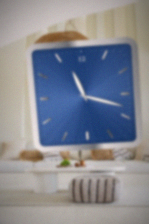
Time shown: **11:18**
